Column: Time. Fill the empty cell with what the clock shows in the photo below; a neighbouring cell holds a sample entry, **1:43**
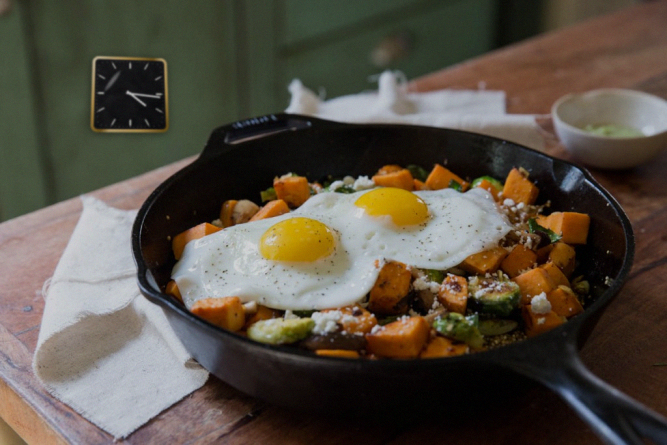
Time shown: **4:16**
